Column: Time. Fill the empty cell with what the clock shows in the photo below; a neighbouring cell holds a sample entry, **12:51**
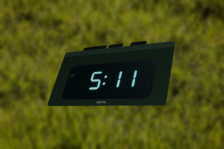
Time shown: **5:11**
